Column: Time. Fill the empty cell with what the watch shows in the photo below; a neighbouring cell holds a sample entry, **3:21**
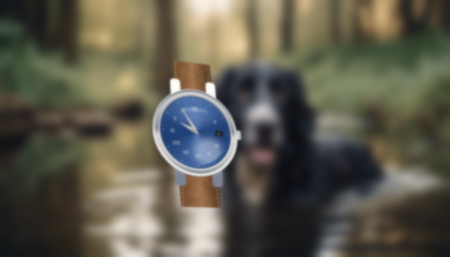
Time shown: **9:55**
